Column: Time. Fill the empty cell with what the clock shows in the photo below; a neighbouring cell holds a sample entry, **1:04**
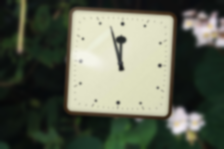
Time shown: **11:57**
